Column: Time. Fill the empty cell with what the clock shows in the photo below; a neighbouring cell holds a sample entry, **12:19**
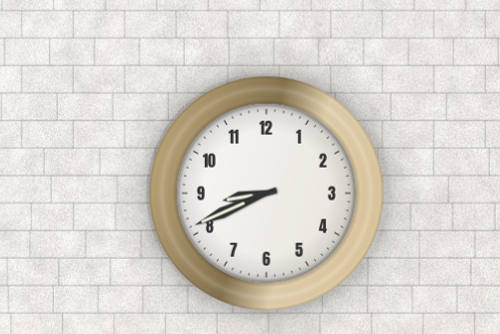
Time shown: **8:41**
